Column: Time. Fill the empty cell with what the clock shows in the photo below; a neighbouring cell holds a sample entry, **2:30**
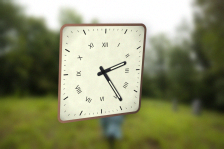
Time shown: **2:24**
